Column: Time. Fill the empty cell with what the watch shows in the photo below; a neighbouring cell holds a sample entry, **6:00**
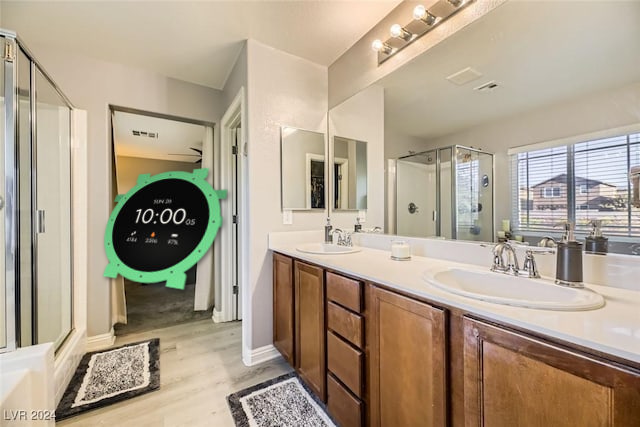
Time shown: **10:00**
